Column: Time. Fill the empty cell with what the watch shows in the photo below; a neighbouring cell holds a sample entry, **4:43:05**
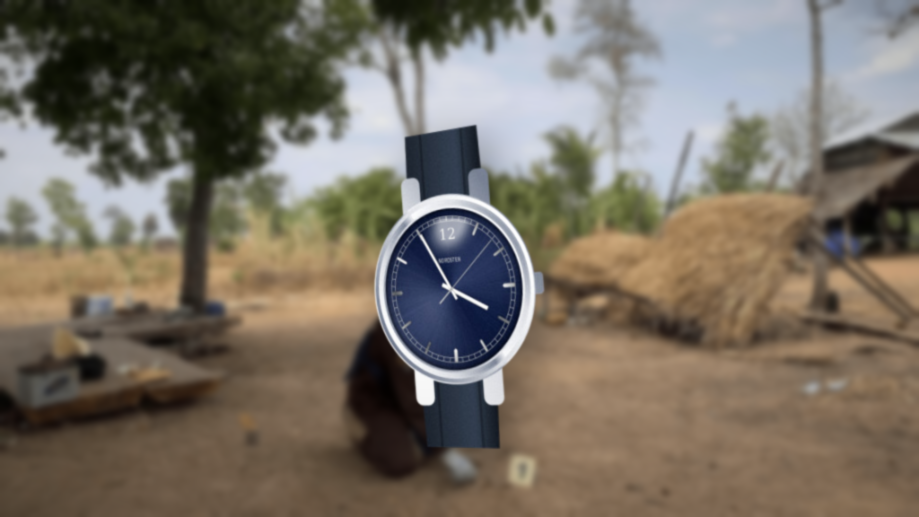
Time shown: **3:55:08**
